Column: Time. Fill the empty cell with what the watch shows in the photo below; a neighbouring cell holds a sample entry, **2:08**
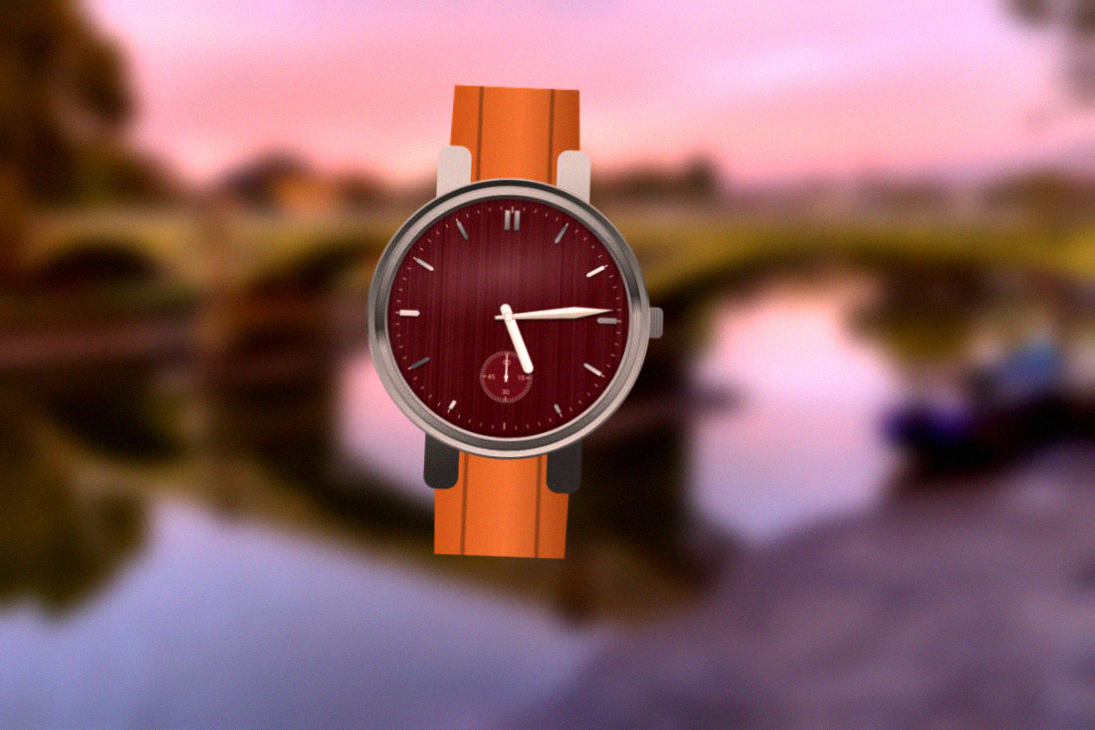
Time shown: **5:14**
